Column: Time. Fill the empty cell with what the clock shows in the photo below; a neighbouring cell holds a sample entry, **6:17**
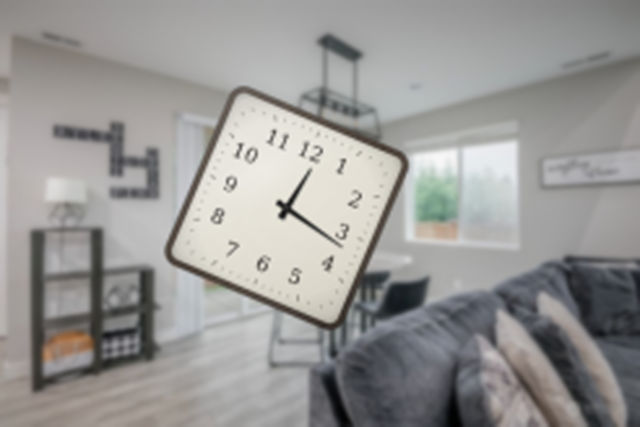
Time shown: **12:17**
